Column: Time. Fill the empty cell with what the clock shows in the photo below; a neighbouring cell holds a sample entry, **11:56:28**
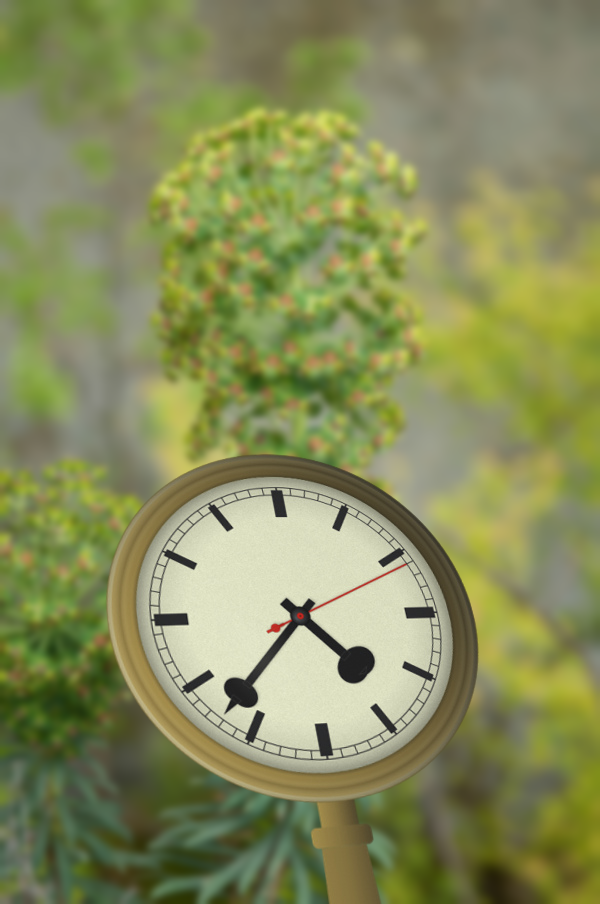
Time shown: **4:37:11**
